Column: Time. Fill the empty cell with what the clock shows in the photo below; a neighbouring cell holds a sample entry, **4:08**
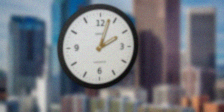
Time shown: **2:03**
